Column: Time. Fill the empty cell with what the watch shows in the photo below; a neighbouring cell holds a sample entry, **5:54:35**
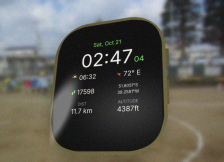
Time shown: **2:47:04**
